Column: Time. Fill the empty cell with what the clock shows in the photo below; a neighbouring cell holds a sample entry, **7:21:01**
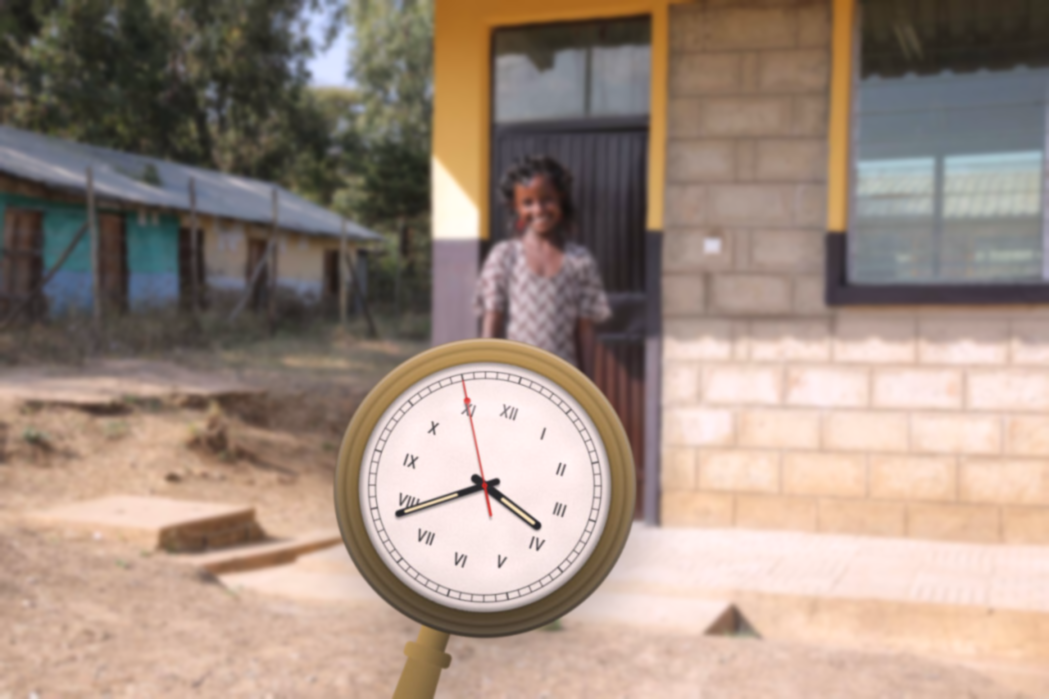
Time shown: **3:38:55**
